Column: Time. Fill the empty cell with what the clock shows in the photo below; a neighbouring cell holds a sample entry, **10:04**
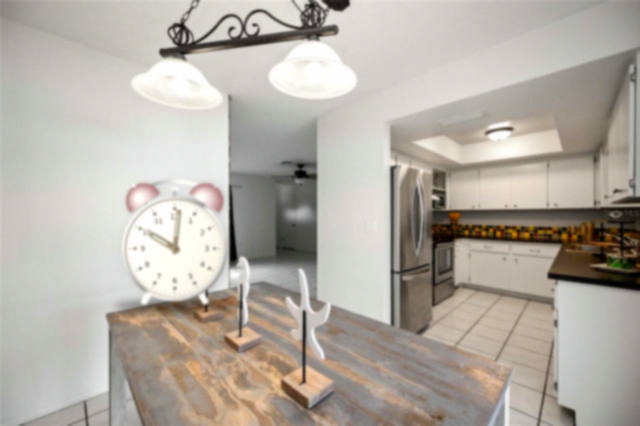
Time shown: **10:01**
